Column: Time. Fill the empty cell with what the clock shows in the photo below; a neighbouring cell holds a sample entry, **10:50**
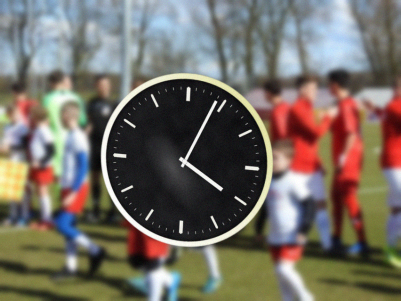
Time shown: **4:04**
